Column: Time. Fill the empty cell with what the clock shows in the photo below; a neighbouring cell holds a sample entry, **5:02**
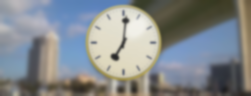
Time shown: **7:01**
